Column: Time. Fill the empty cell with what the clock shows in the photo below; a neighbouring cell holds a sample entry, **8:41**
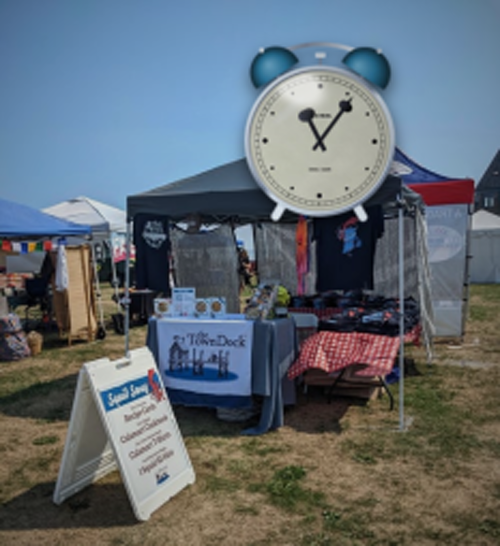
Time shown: **11:06**
